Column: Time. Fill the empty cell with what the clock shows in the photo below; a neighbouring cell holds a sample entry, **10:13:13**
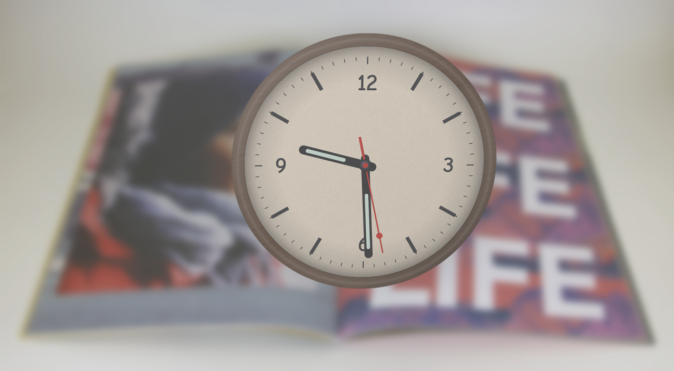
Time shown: **9:29:28**
